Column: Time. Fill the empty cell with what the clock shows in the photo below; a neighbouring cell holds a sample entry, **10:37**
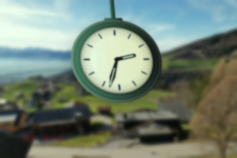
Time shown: **2:33**
